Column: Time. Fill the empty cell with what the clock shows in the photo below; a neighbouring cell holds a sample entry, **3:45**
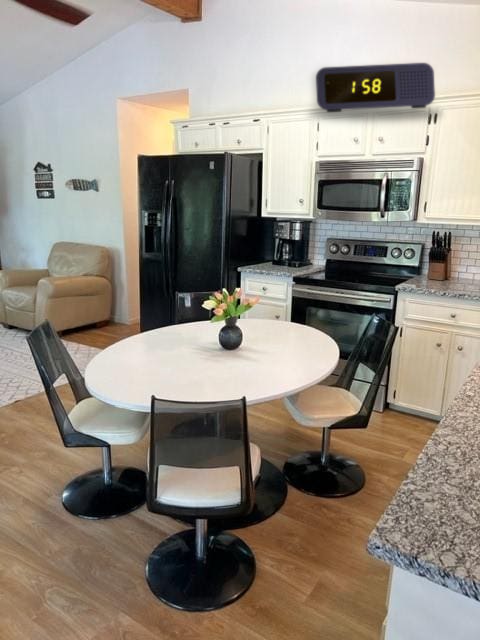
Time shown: **1:58**
